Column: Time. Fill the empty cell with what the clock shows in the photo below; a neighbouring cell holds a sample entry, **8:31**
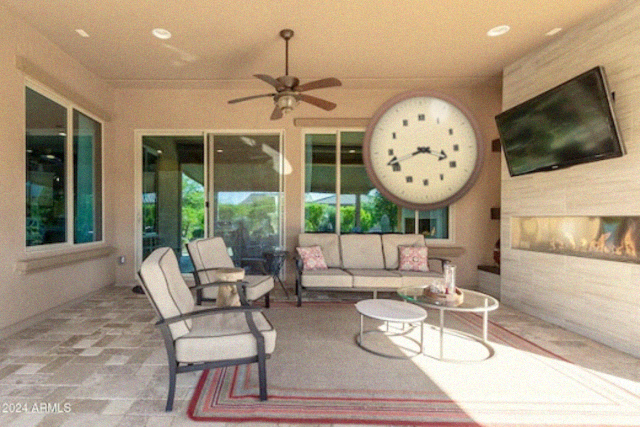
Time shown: **3:42**
